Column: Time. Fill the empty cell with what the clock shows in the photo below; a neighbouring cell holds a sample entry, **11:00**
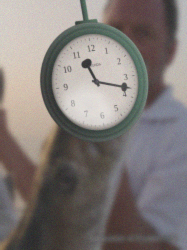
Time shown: **11:18**
